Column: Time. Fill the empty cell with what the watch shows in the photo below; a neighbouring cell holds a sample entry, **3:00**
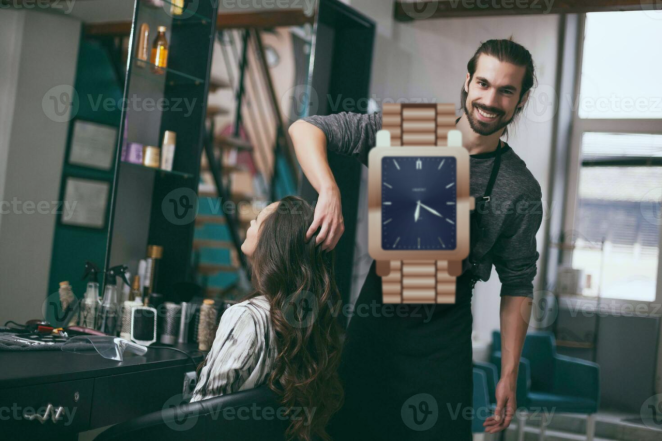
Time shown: **6:20**
